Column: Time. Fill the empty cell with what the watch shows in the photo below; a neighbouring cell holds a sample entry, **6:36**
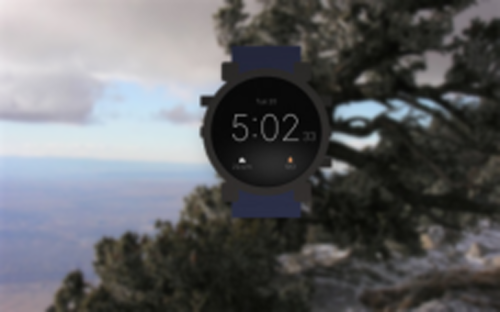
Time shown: **5:02**
